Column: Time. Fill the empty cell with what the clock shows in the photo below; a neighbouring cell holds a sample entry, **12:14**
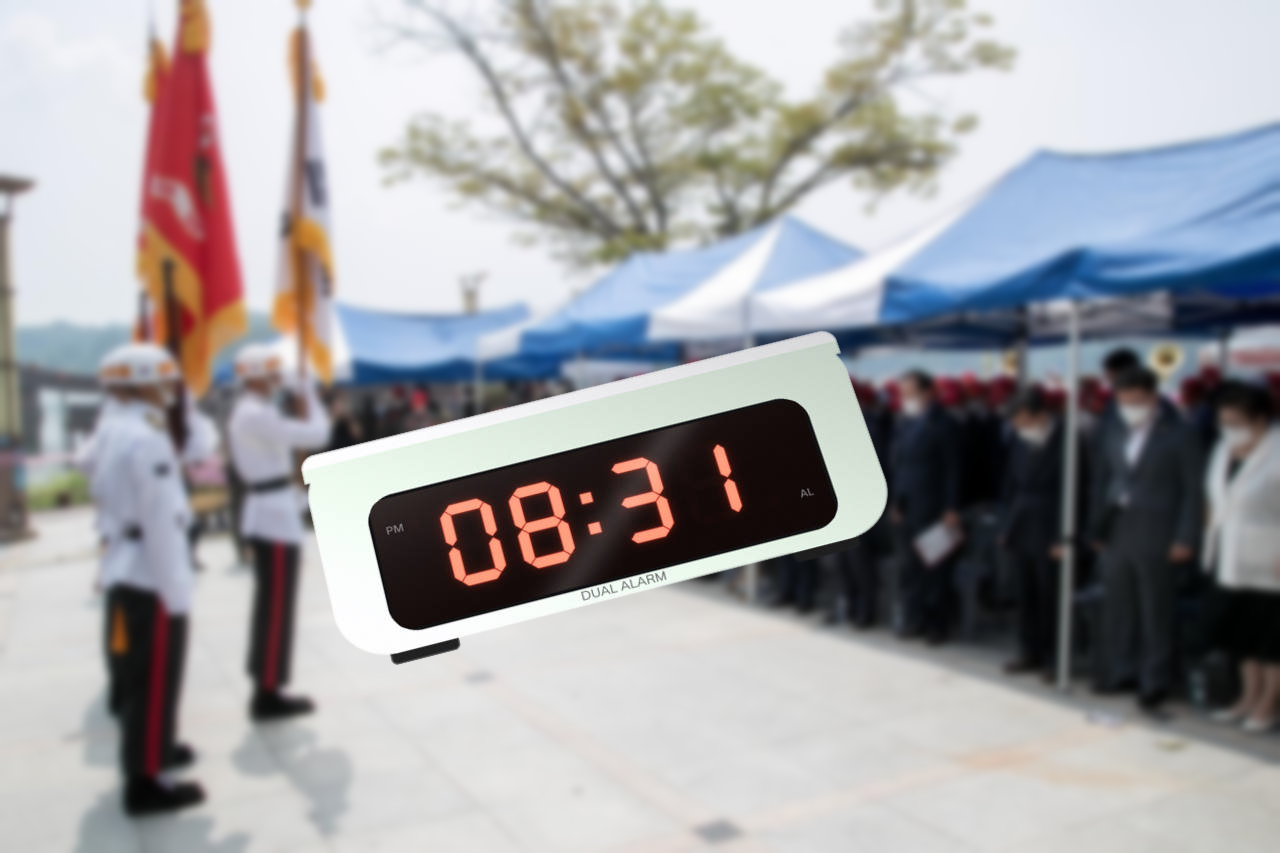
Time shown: **8:31**
